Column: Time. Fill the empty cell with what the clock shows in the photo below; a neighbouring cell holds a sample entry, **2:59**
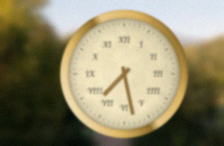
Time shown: **7:28**
